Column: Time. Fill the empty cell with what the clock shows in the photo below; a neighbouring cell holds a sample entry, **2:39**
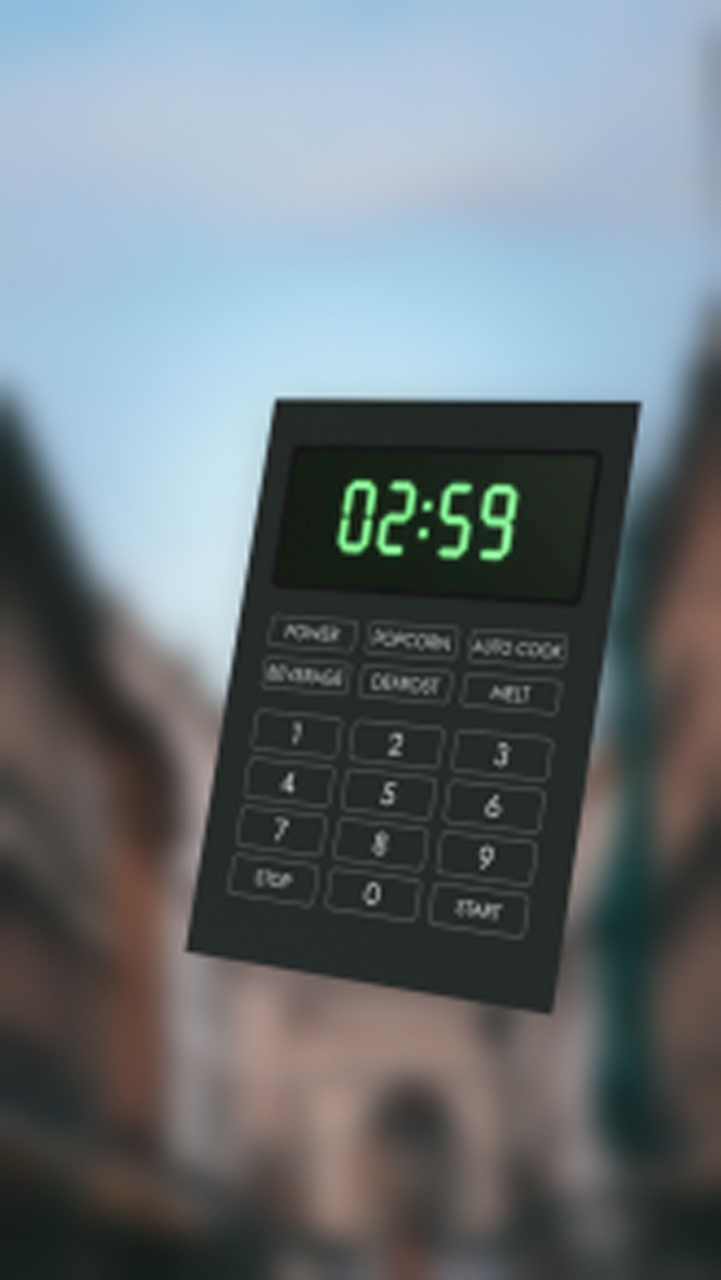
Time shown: **2:59**
